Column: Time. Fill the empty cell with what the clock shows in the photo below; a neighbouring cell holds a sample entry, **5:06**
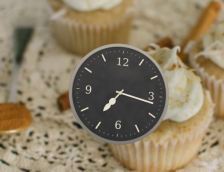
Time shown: **7:17**
